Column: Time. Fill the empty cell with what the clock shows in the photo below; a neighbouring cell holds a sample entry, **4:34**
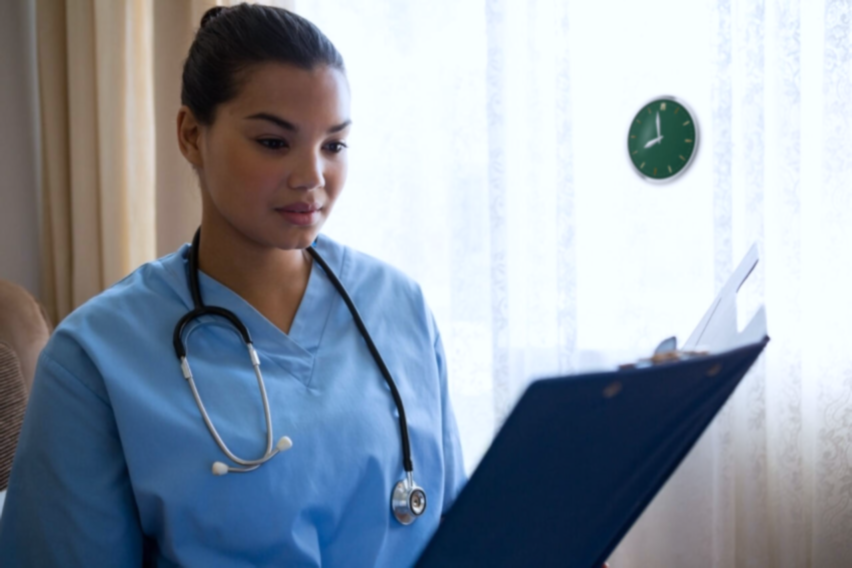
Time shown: **7:58**
